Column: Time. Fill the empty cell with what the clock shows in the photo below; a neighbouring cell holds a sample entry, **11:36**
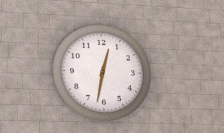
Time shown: **12:32**
